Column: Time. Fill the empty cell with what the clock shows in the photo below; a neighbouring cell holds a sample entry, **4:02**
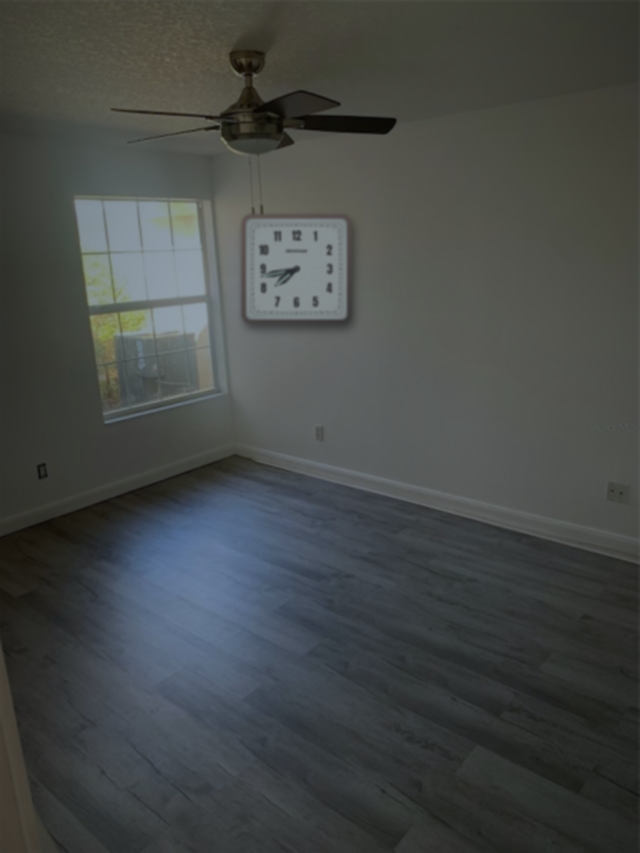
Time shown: **7:43**
